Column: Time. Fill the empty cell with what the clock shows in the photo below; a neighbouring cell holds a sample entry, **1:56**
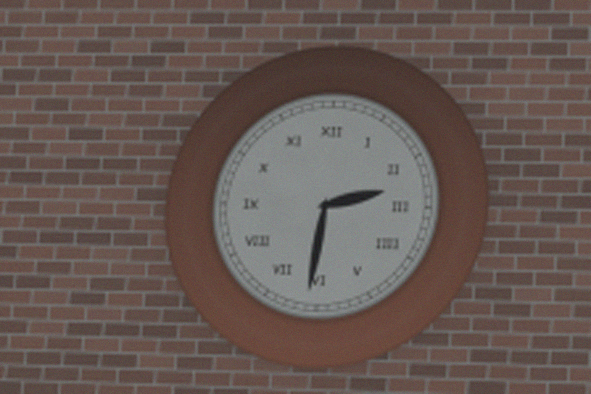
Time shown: **2:31**
